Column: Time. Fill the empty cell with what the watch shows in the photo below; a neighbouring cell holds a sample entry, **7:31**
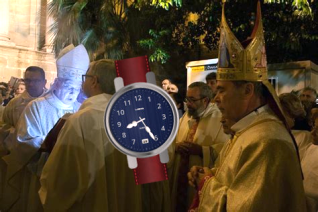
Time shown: **8:26**
